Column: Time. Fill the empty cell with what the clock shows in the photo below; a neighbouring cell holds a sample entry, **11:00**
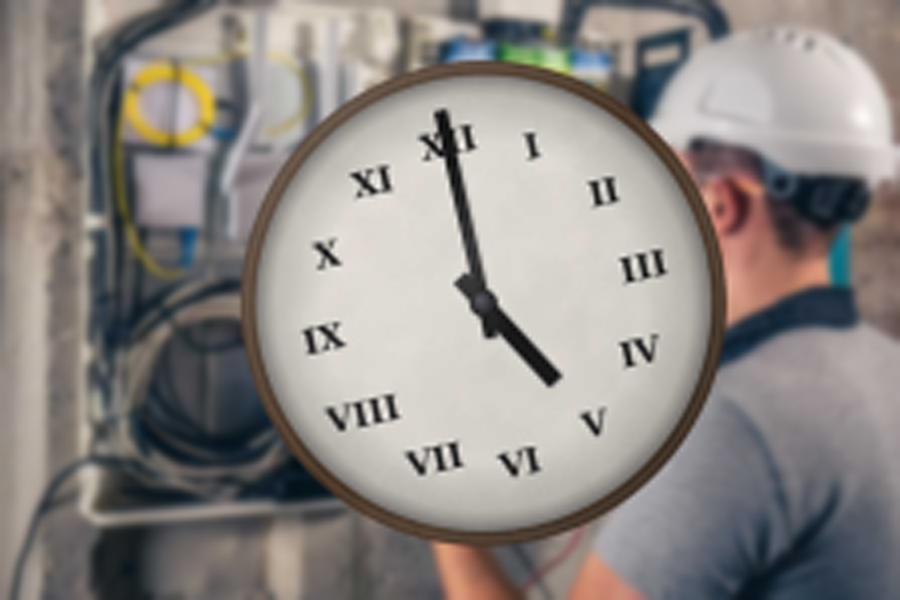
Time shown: **5:00**
